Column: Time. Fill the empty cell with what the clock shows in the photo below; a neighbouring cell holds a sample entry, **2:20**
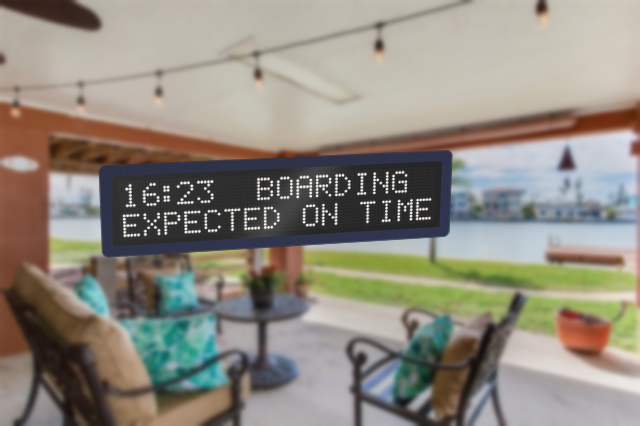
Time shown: **16:23**
